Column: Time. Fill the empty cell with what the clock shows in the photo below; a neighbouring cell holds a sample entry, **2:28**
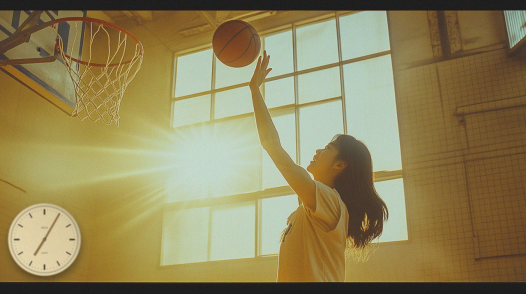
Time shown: **7:05**
